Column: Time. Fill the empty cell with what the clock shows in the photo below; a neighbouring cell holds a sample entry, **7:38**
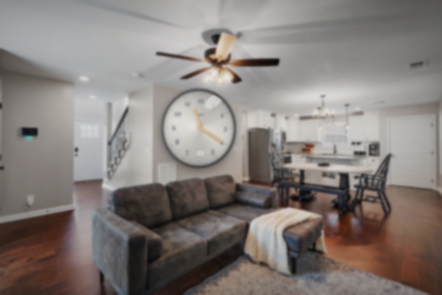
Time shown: **11:20**
